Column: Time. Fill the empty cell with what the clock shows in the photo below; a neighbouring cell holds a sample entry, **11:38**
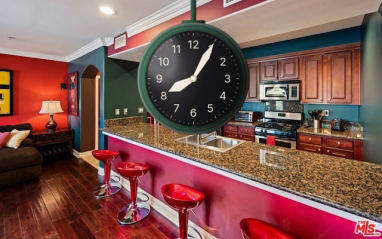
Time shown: **8:05**
